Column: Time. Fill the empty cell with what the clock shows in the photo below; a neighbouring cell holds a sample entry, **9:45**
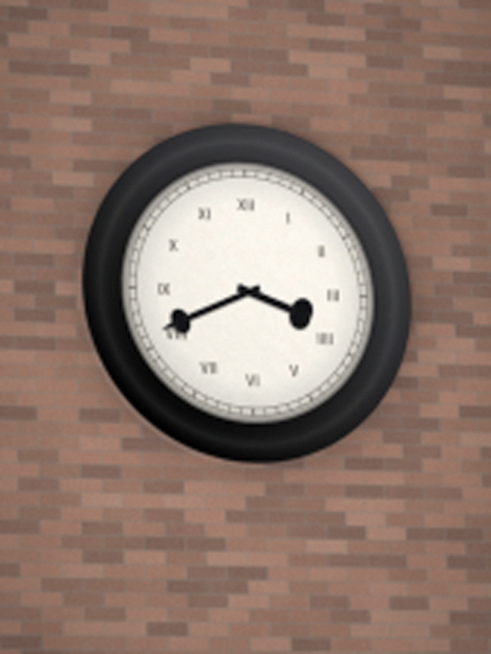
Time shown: **3:41**
